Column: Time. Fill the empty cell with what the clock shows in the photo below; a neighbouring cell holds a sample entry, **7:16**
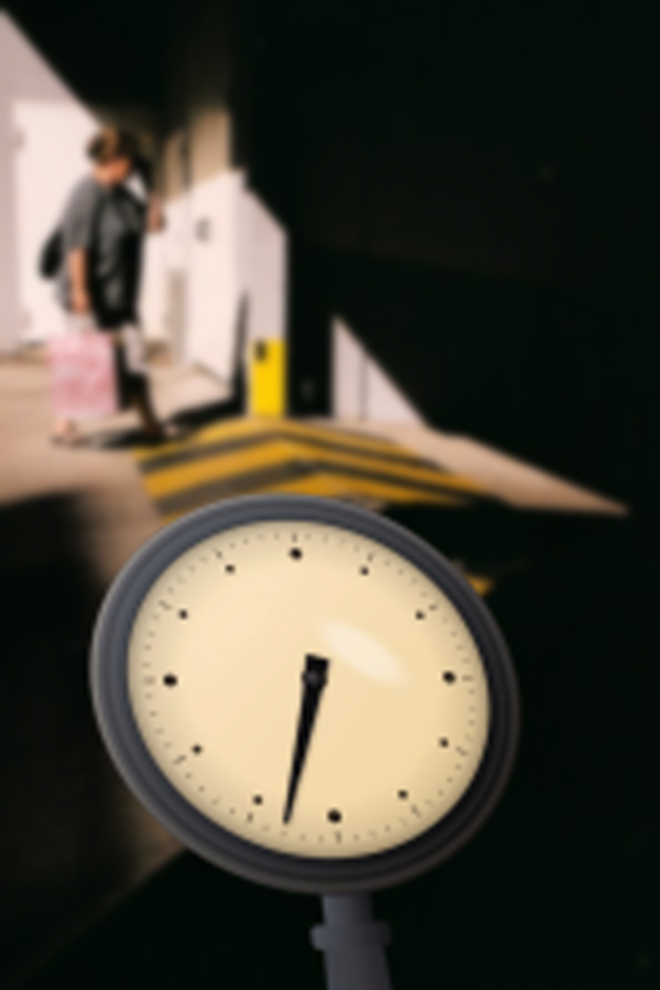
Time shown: **6:33**
